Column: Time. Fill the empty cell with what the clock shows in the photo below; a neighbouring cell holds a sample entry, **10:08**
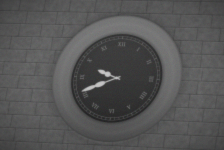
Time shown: **9:41**
